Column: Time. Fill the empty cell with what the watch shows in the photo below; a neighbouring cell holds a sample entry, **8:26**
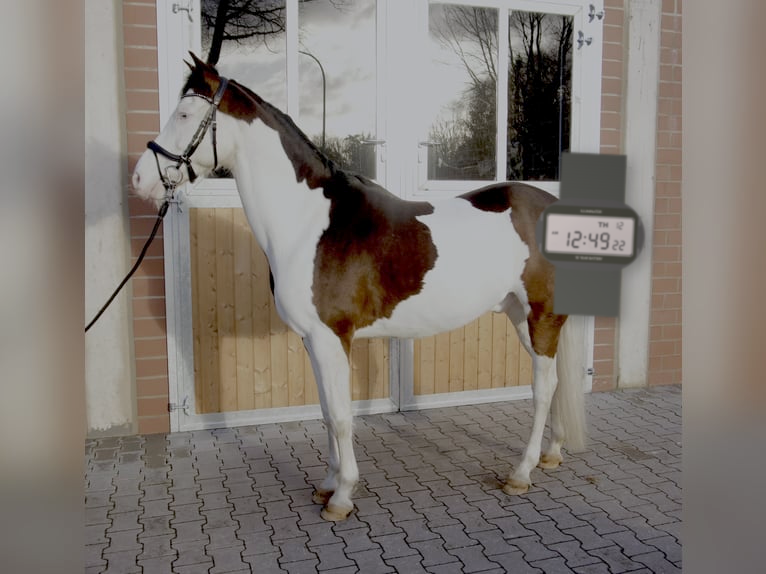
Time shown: **12:49**
